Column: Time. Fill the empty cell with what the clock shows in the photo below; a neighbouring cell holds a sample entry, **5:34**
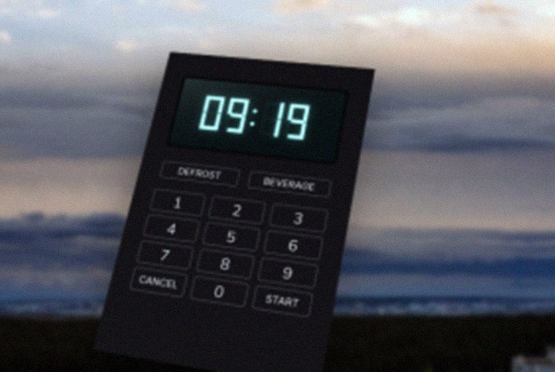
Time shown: **9:19**
